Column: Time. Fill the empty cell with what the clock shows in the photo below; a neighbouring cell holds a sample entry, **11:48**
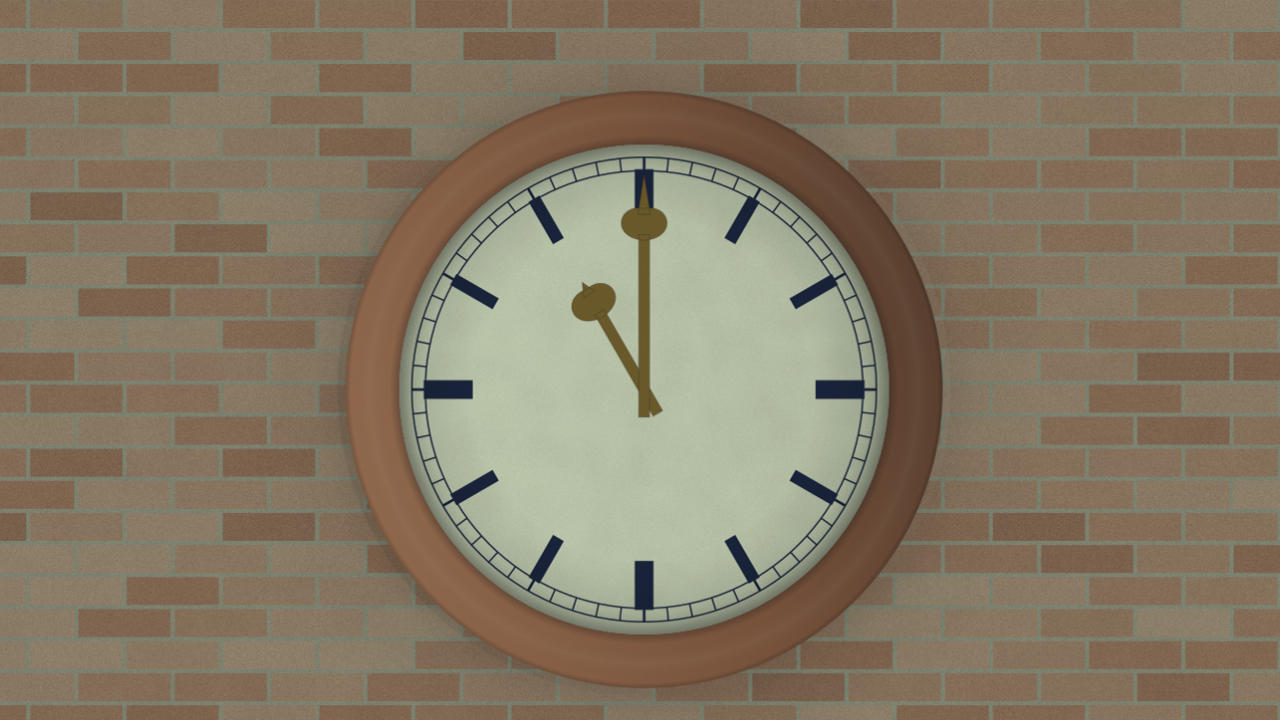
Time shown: **11:00**
